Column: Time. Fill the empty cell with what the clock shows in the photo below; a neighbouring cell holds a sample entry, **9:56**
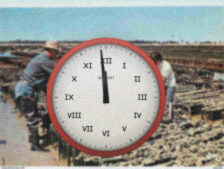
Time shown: **11:59**
